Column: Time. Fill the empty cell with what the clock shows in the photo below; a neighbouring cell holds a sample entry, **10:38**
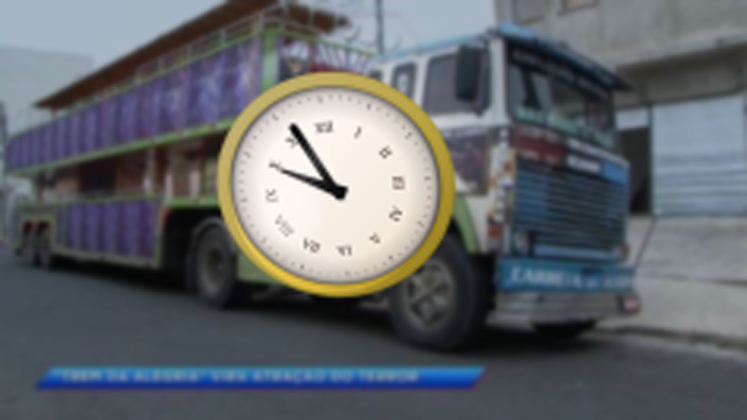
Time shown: **9:56**
